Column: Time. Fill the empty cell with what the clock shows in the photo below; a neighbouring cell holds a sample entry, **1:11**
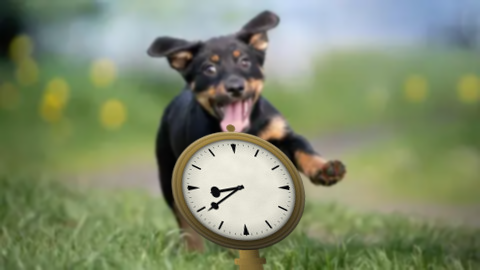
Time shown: **8:39**
